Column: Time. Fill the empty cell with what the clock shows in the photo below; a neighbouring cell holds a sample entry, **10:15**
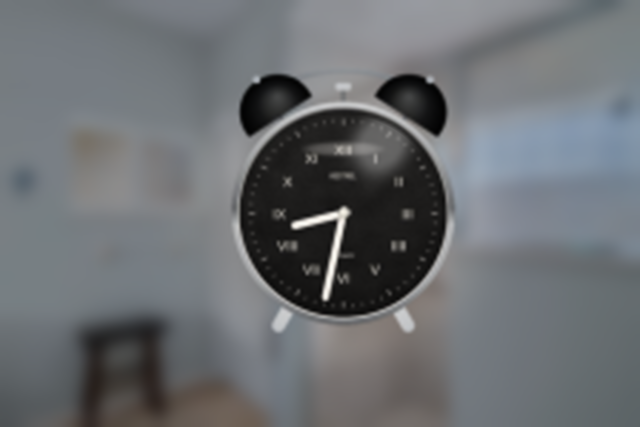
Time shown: **8:32**
